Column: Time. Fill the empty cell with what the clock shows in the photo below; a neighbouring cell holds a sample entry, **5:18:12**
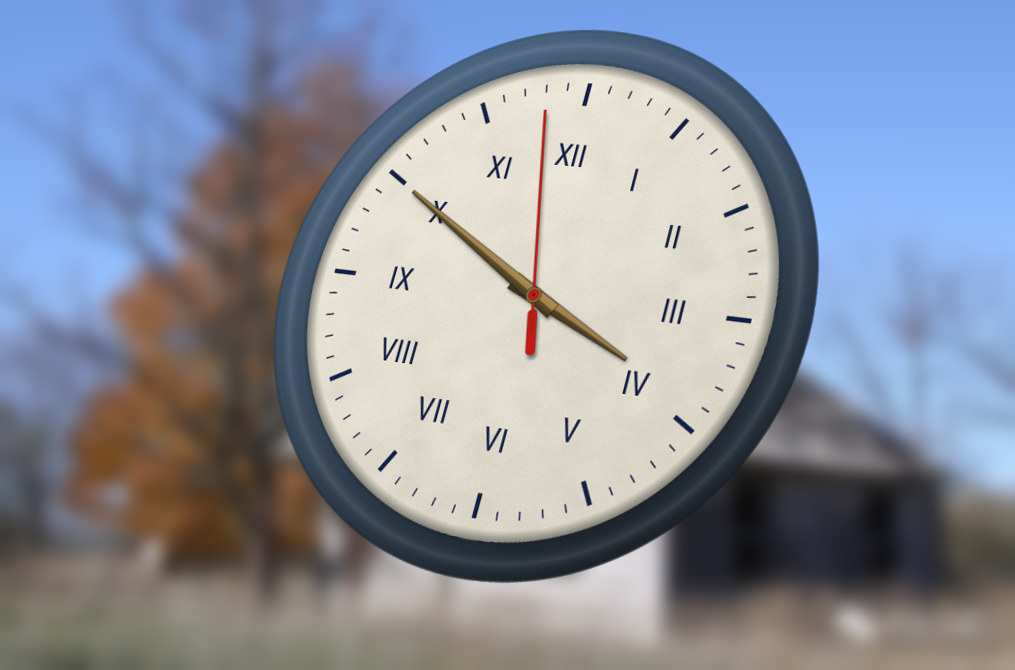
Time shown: **3:49:58**
